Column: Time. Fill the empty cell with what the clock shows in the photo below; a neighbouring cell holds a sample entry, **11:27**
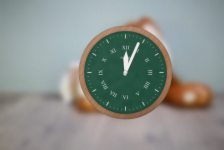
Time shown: **12:04**
